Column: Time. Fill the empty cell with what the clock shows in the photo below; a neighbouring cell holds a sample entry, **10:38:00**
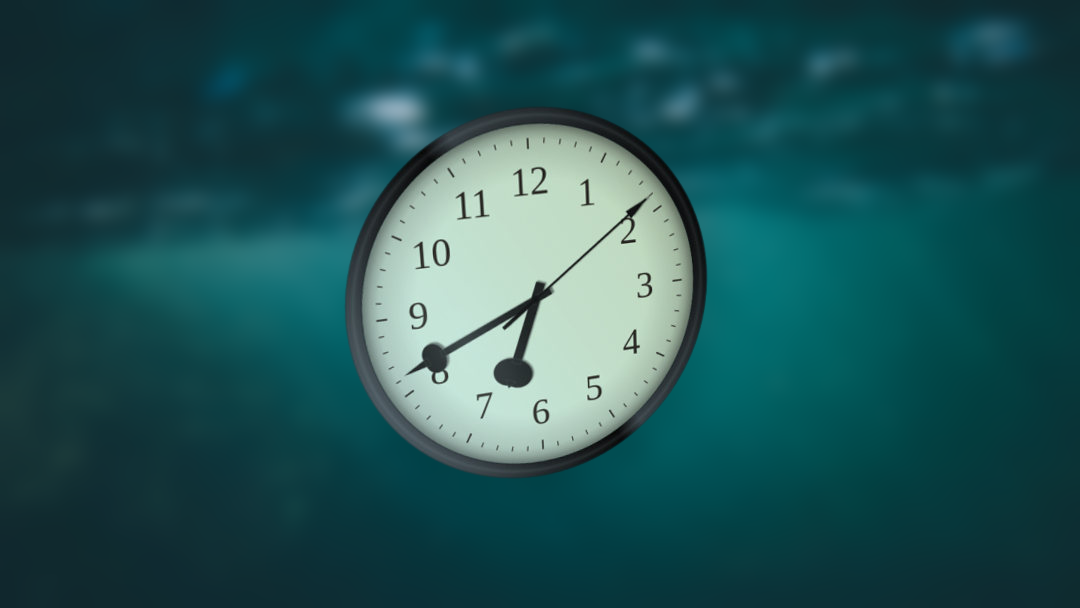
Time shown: **6:41:09**
